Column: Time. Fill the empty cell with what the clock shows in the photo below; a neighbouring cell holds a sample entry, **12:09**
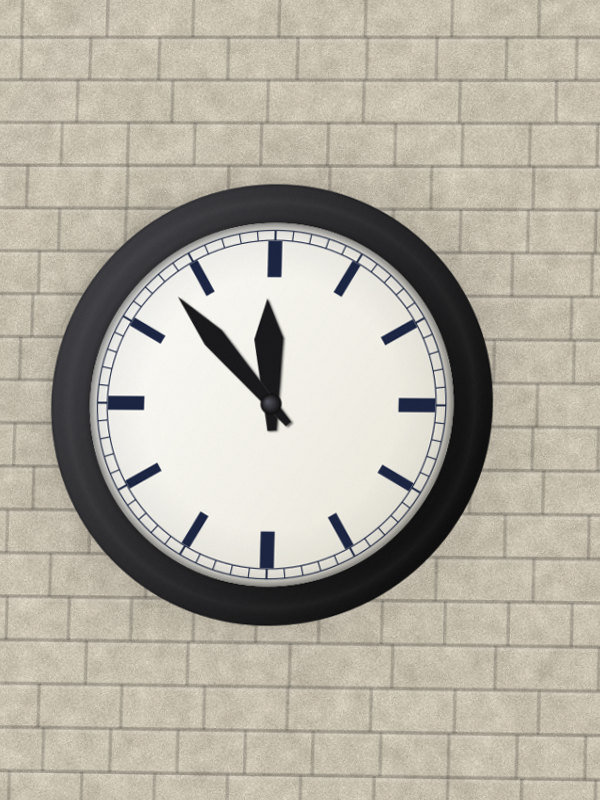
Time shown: **11:53**
